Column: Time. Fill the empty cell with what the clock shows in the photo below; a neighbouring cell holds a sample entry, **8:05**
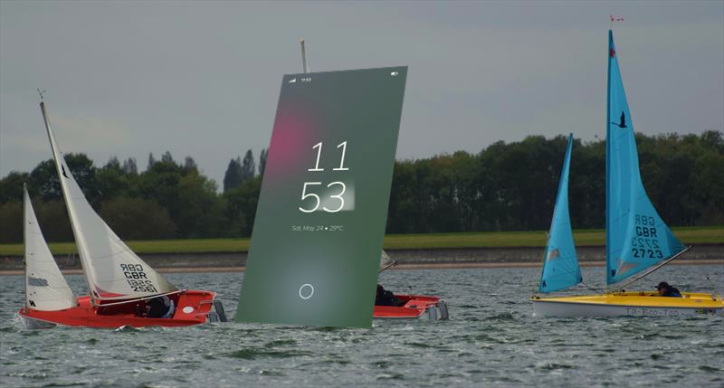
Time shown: **11:53**
